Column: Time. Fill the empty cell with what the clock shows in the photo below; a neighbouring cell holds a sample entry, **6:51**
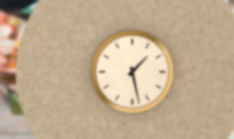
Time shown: **1:28**
